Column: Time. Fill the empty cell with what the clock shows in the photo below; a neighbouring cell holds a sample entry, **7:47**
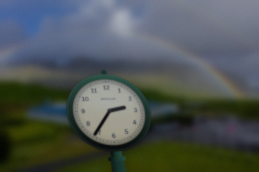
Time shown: **2:36**
